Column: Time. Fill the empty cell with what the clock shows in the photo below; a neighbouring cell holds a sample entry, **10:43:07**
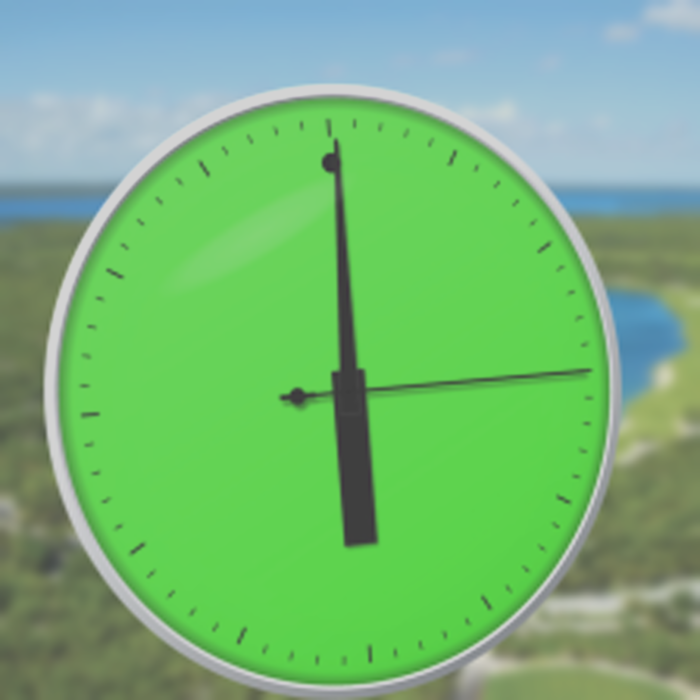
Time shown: **6:00:15**
